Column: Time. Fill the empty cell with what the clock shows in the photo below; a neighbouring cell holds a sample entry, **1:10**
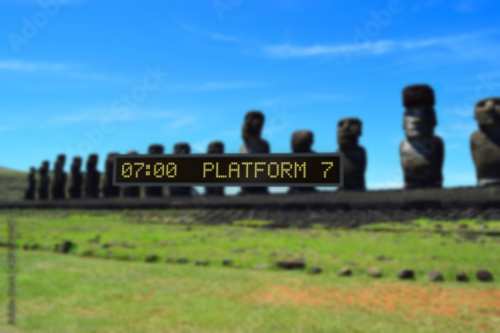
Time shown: **7:00**
